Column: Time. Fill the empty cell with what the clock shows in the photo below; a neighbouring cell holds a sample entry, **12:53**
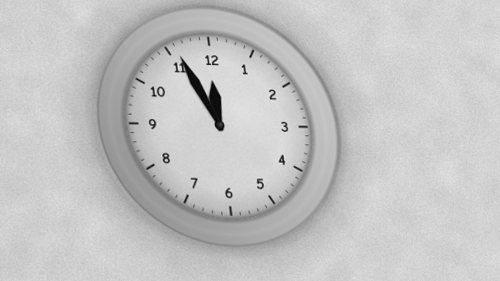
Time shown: **11:56**
